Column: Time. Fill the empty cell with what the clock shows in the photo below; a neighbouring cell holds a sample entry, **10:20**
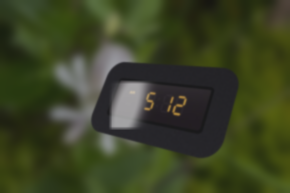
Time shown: **5:12**
